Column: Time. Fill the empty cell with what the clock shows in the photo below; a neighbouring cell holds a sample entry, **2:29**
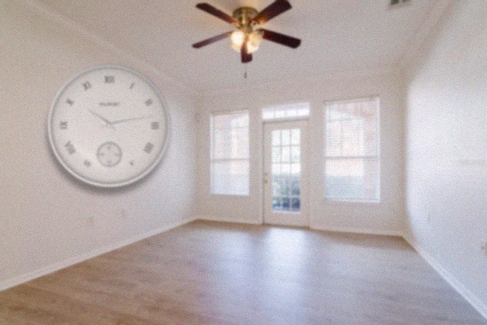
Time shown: **10:13**
